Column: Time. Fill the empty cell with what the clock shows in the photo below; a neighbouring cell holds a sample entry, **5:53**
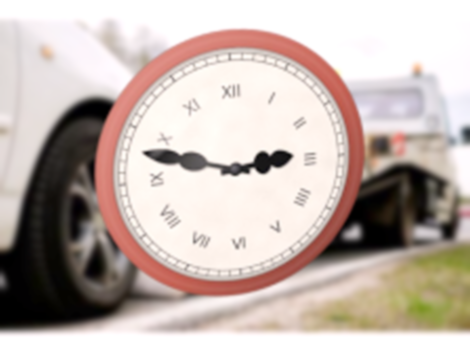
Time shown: **2:48**
